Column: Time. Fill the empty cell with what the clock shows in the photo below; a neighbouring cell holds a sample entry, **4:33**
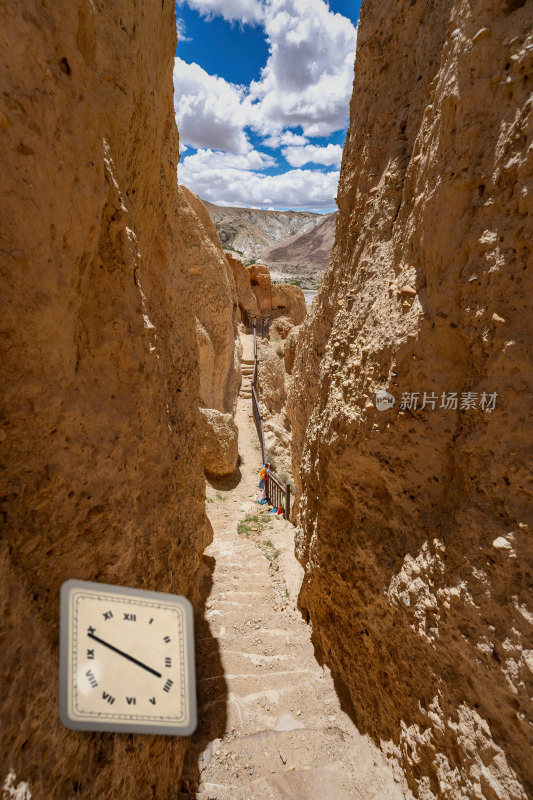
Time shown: **3:49**
